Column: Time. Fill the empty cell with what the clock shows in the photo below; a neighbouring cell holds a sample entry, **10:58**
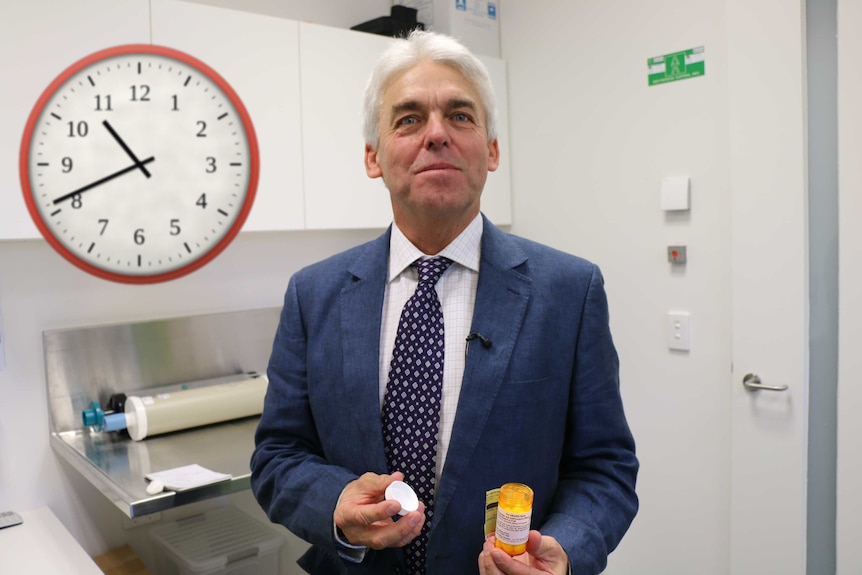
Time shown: **10:41**
